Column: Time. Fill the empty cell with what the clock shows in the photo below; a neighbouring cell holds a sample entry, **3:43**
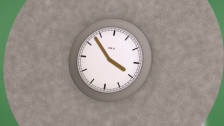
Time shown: **3:53**
